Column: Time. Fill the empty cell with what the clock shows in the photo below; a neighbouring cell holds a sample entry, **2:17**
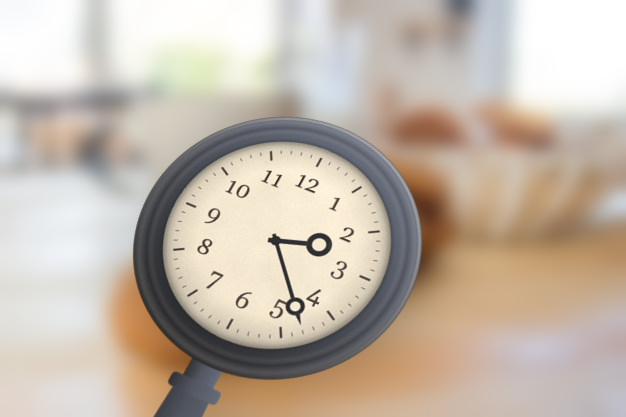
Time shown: **2:23**
